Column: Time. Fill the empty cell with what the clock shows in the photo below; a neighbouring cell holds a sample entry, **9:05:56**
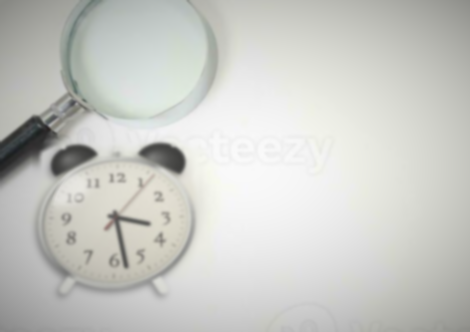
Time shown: **3:28:06**
